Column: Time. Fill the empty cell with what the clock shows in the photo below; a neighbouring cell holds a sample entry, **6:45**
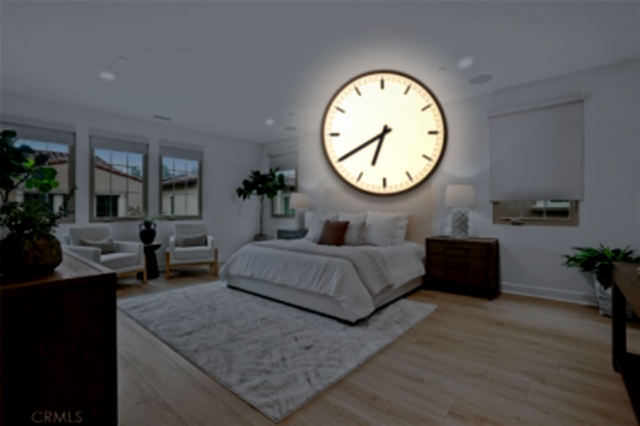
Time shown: **6:40**
